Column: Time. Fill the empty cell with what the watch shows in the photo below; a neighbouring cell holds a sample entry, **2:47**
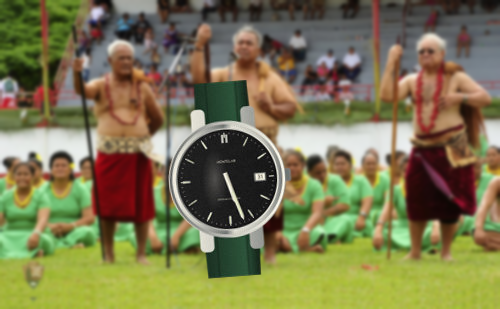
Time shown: **5:27**
